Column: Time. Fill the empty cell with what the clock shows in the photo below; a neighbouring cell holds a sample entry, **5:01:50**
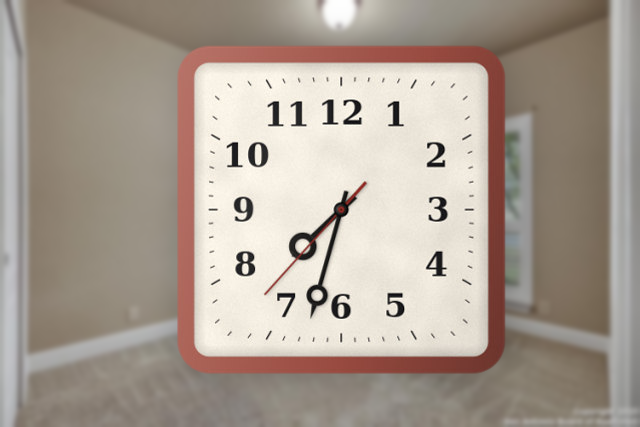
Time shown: **7:32:37**
